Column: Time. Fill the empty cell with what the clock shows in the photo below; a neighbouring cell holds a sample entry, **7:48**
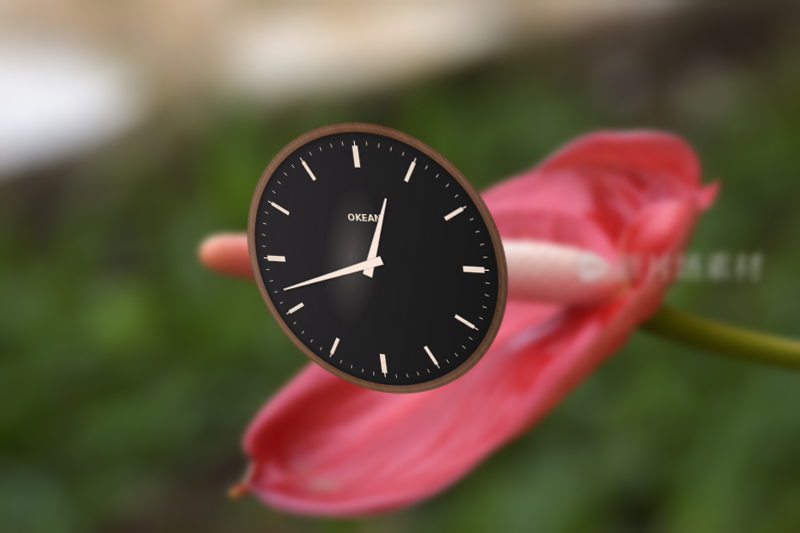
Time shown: **12:42**
